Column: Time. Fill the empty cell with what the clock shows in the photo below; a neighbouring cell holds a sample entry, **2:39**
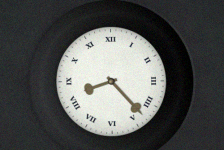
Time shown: **8:23**
